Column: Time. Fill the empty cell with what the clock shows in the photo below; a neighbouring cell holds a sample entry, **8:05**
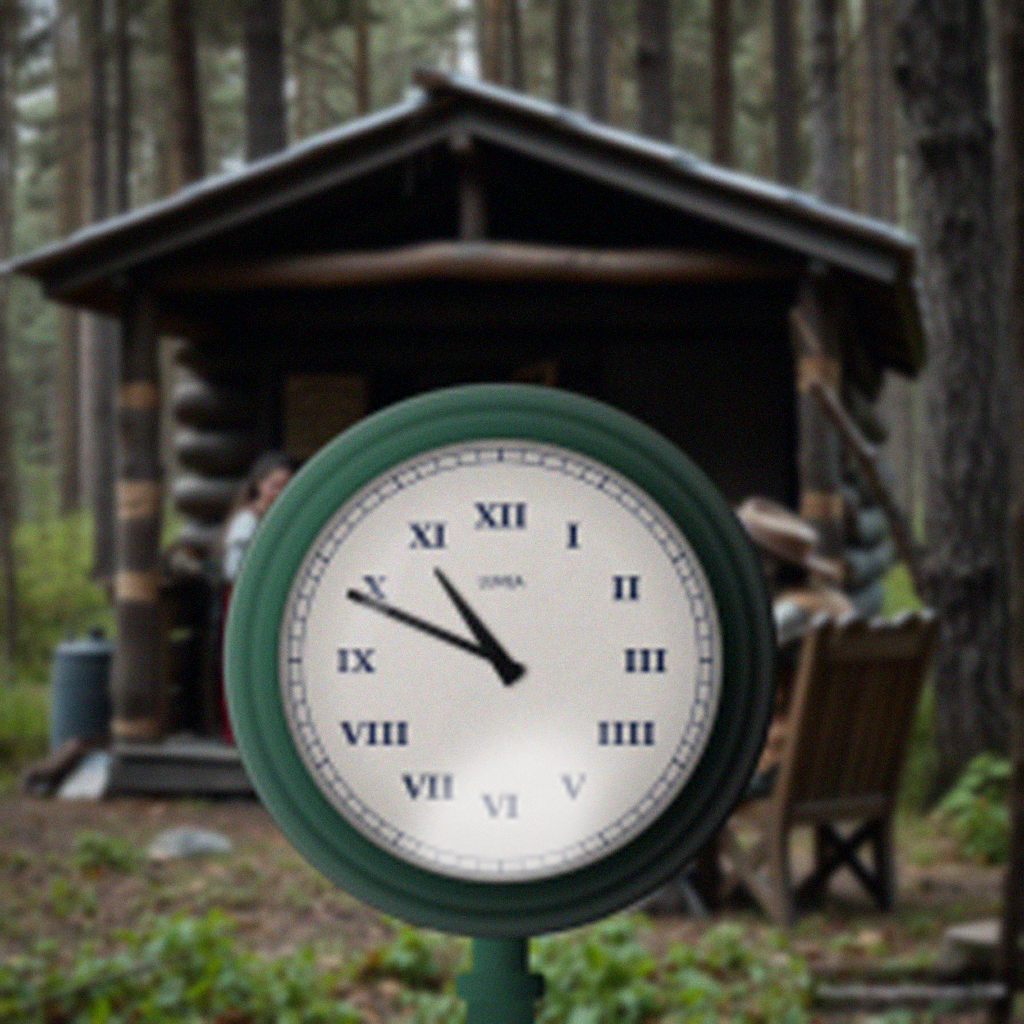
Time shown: **10:49**
